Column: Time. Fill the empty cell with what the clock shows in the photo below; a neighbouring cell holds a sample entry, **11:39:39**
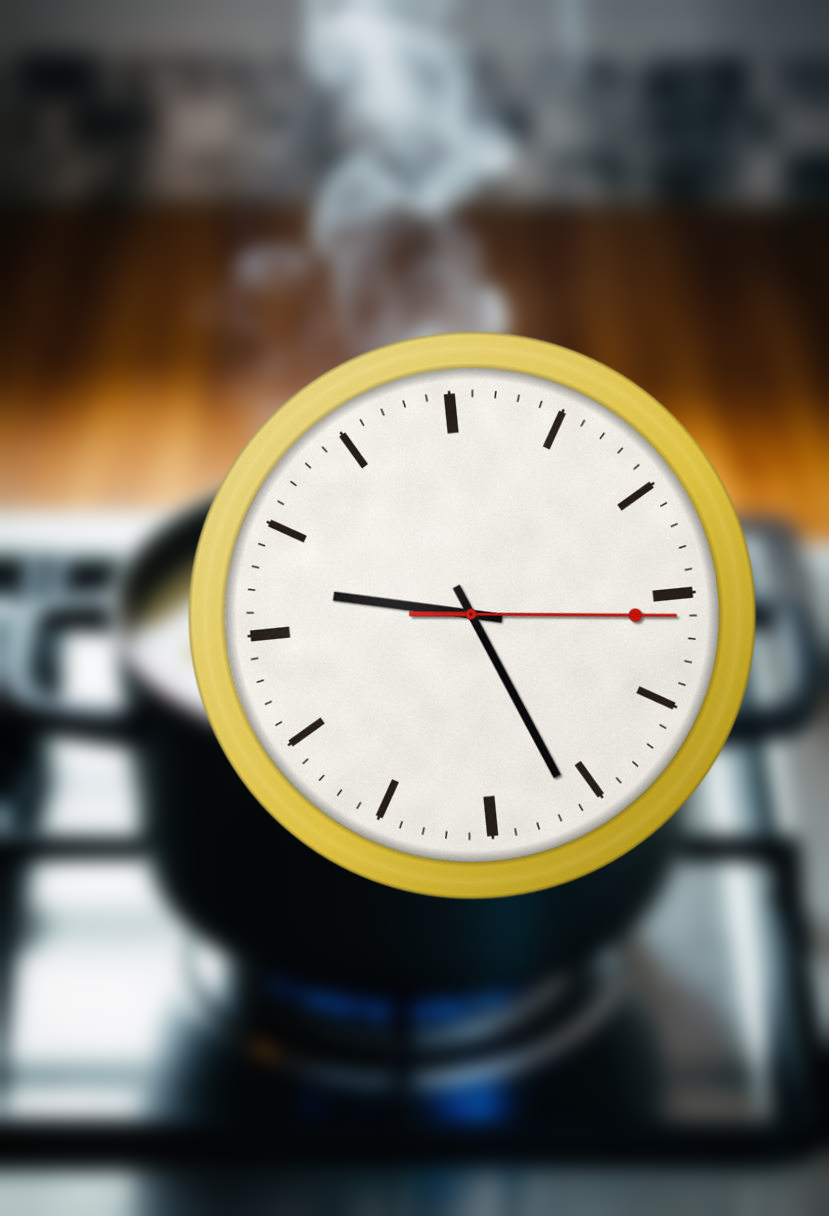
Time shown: **9:26:16**
